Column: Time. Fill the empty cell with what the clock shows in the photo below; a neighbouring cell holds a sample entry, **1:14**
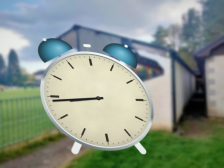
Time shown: **8:44**
